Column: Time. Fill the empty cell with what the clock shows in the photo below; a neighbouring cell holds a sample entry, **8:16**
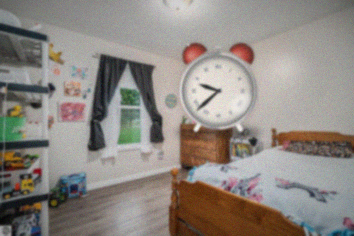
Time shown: **9:38**
